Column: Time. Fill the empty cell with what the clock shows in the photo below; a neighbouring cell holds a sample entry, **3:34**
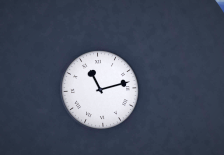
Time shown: **11:13**
